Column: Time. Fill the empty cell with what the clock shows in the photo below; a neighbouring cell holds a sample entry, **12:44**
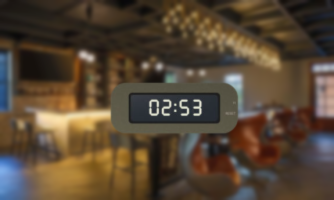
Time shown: **2:53**
